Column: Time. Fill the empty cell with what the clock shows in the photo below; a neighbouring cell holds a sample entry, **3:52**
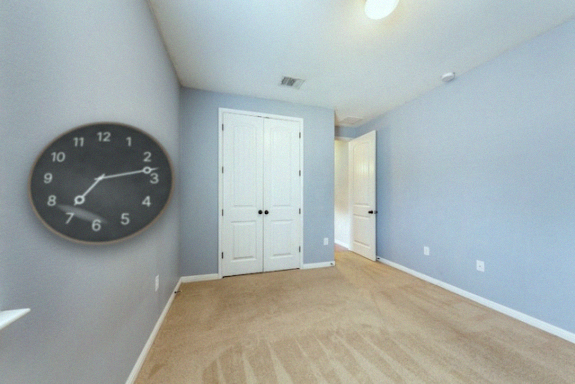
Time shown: **7:13**
